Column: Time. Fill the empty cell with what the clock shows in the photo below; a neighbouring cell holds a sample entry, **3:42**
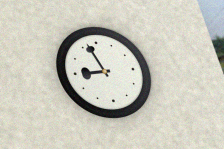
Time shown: **8:57**
